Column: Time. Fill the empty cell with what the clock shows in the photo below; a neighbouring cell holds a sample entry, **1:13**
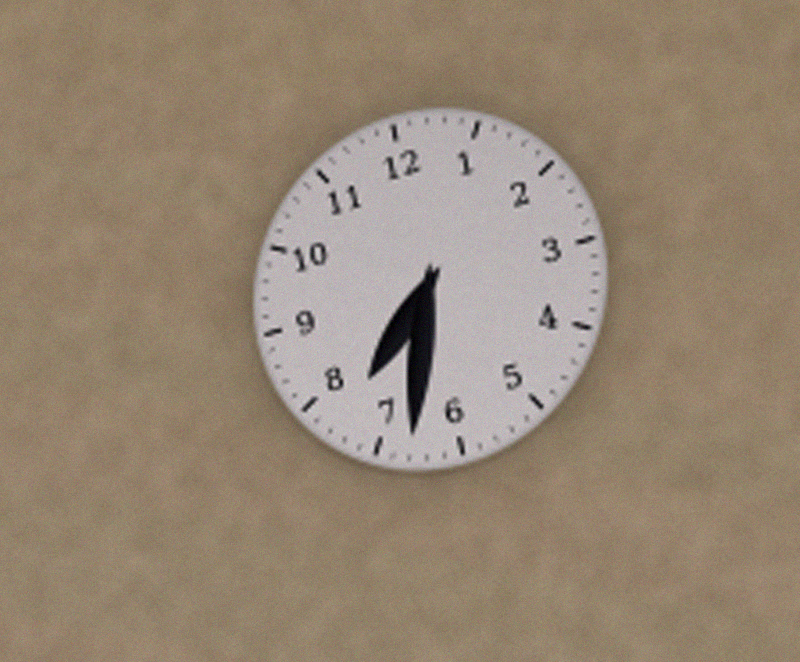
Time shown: **7:33**
